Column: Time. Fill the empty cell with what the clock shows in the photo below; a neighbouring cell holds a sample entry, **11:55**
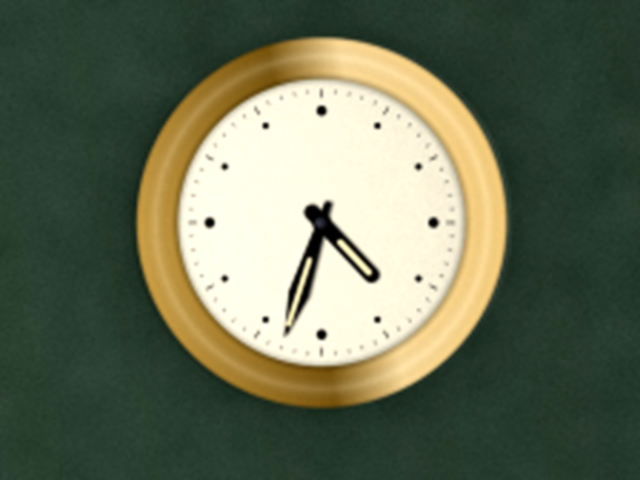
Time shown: **4:33**
